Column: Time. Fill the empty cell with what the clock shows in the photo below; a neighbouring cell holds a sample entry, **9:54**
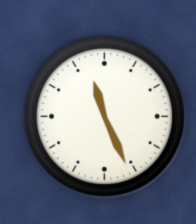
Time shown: **11:26**
